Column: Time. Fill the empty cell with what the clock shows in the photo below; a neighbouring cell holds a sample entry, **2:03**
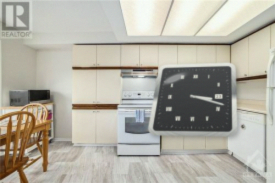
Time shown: **3:18**
